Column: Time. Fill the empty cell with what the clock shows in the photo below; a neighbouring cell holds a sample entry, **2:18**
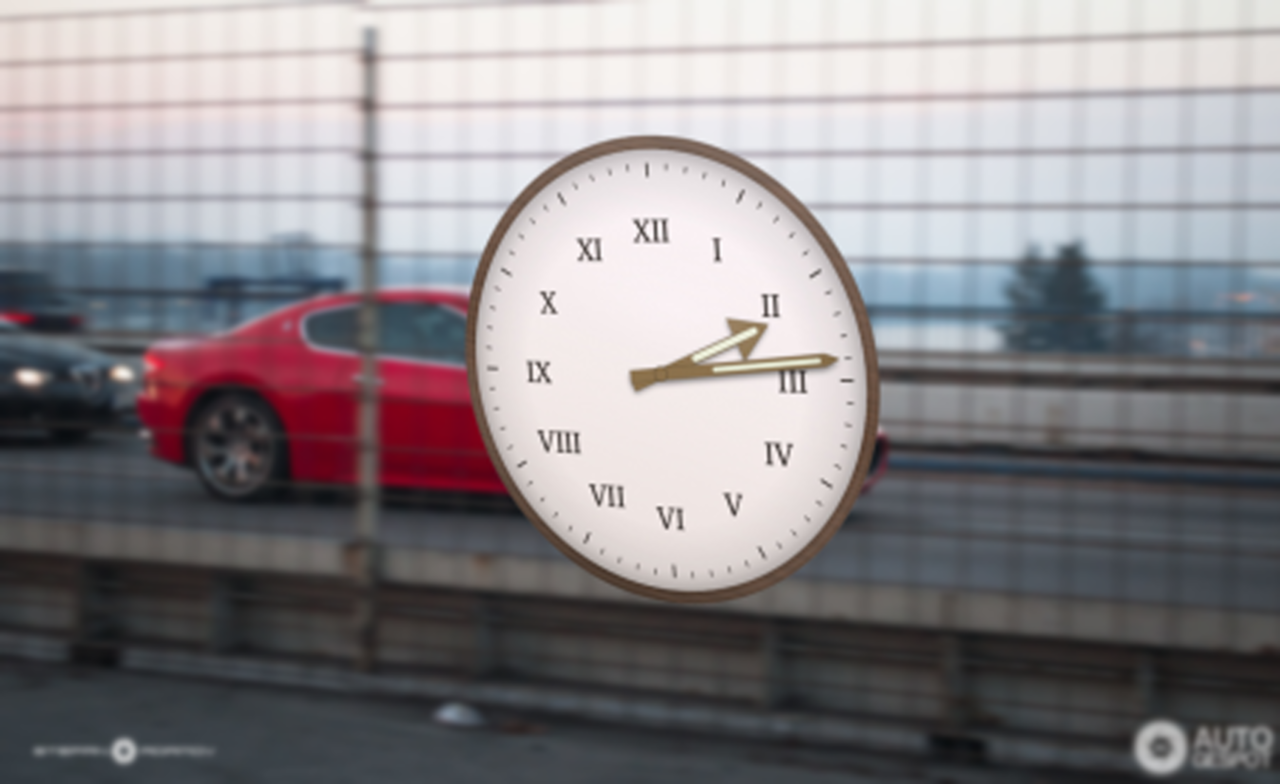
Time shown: **2:14**
